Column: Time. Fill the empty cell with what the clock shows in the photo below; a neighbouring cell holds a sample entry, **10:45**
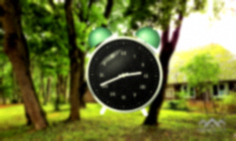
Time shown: **2:41**
